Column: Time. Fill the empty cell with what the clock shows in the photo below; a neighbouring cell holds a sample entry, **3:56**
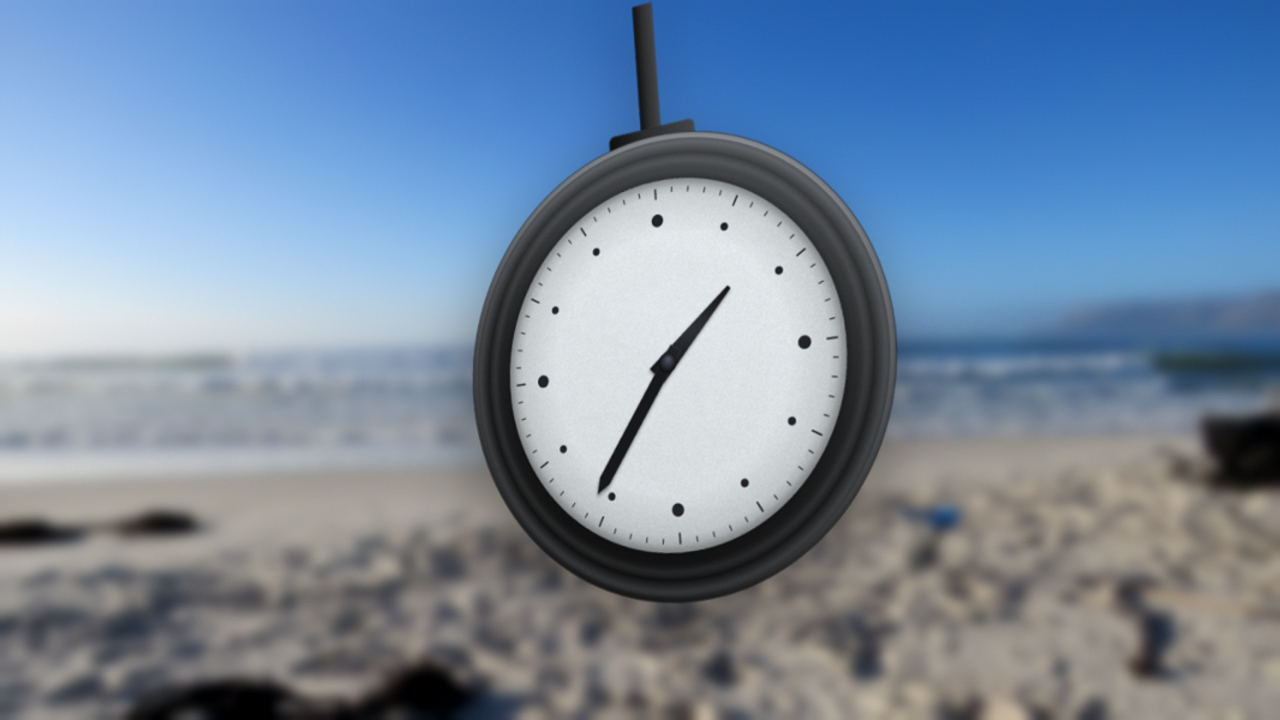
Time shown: **1:36**
